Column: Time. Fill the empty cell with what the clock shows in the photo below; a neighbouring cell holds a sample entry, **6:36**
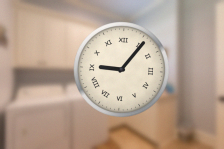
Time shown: **9:06**
